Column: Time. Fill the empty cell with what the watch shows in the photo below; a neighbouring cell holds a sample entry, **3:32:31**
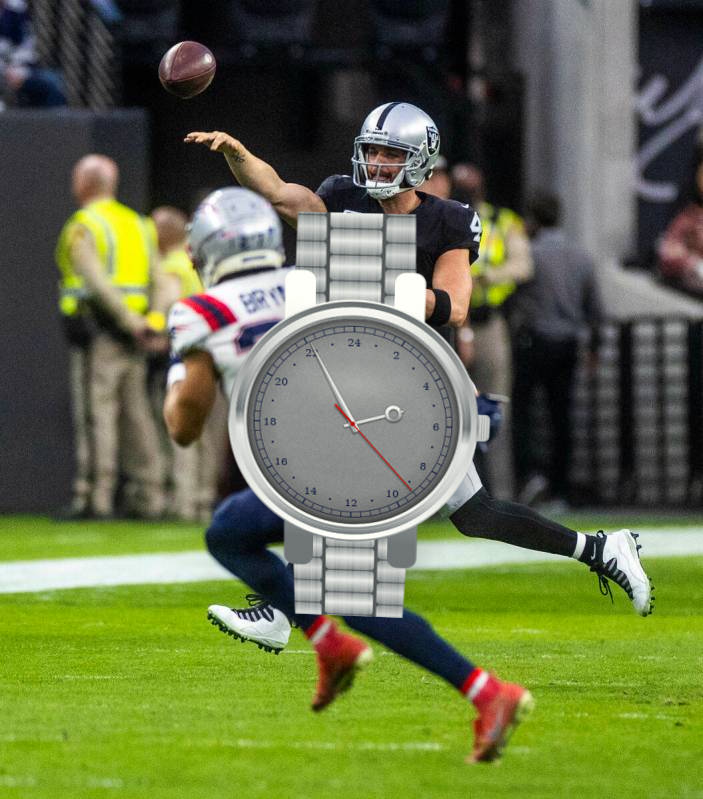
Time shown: **4:55:23**
